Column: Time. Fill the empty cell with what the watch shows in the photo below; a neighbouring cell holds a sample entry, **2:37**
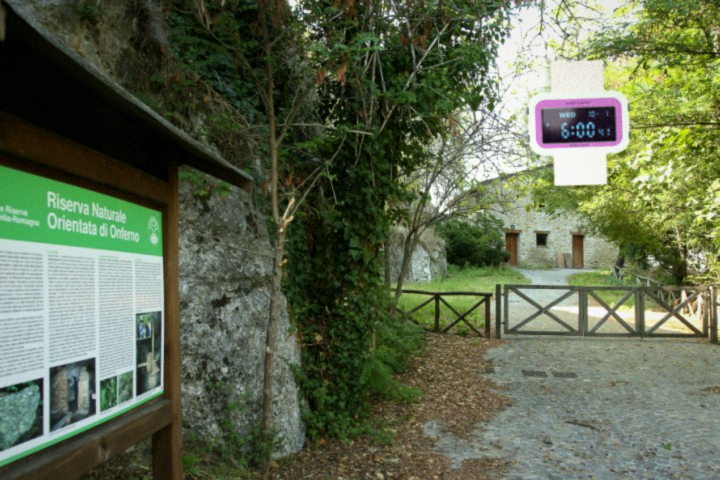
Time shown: **6:00**
